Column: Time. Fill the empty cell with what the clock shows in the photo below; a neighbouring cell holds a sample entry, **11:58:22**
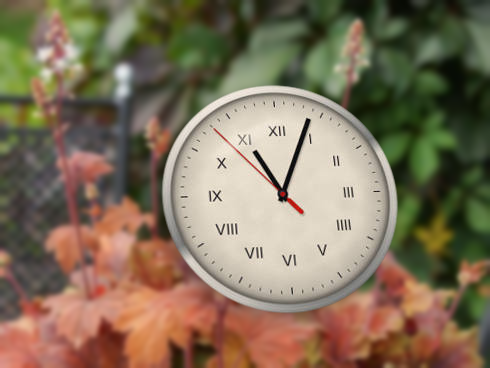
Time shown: **11:03:53**
